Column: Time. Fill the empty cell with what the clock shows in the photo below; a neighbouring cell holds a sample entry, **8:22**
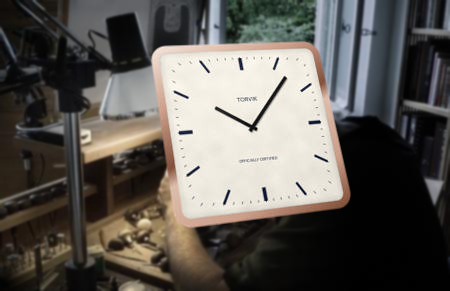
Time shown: **10:07**
